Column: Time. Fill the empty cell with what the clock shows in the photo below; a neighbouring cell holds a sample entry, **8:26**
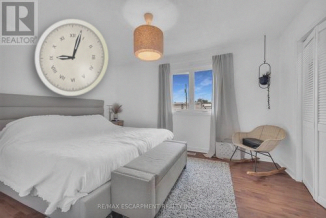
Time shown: **9:03**
